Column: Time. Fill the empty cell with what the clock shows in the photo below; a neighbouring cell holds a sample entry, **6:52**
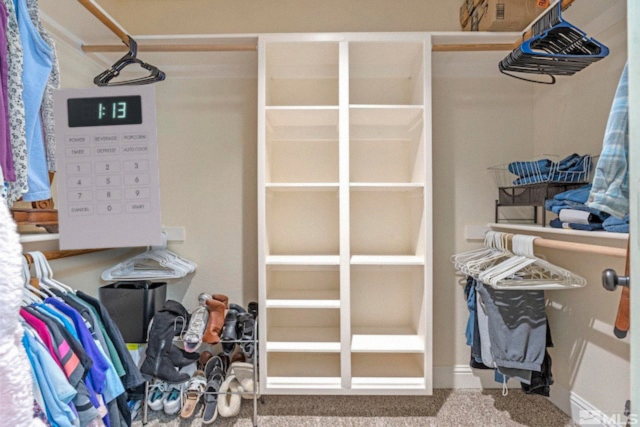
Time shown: **1:13**
